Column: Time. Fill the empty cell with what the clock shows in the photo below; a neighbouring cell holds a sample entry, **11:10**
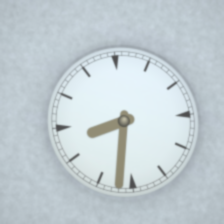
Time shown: **8:32**
